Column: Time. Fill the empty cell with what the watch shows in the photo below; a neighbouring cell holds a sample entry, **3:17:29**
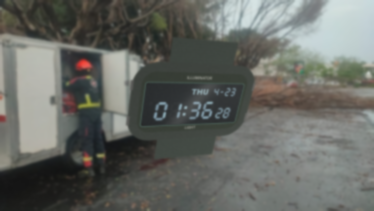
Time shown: **1:36:28**
